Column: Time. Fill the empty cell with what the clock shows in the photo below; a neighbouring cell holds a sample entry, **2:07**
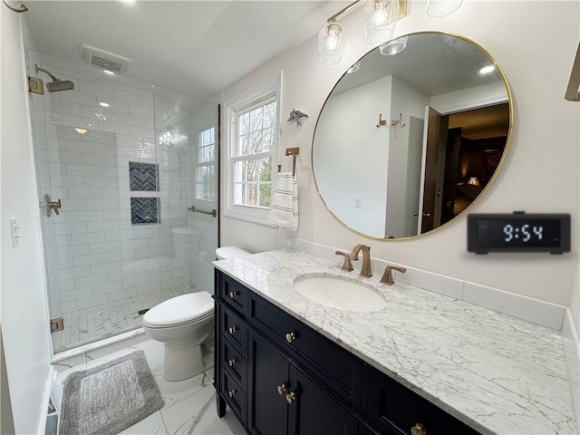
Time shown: **9:54**
